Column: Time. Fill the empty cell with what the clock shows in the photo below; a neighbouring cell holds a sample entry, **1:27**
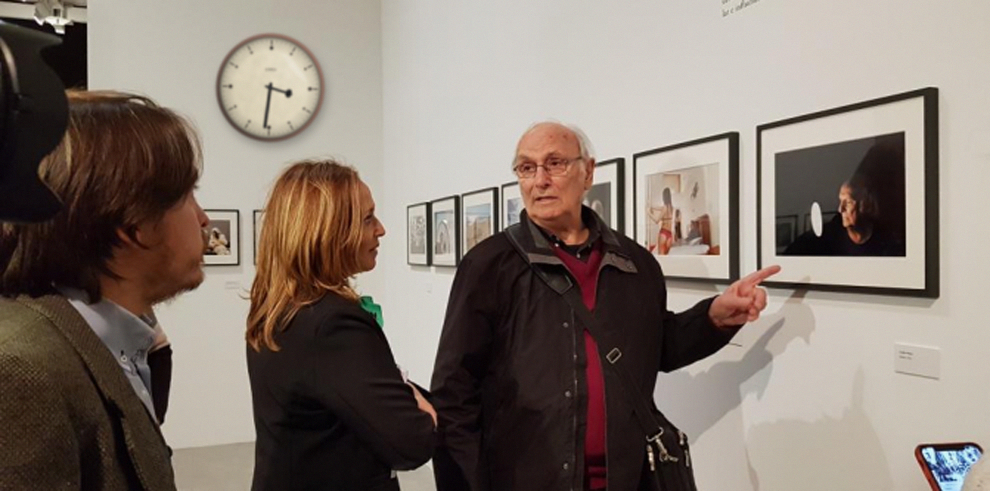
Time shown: **3:31**
